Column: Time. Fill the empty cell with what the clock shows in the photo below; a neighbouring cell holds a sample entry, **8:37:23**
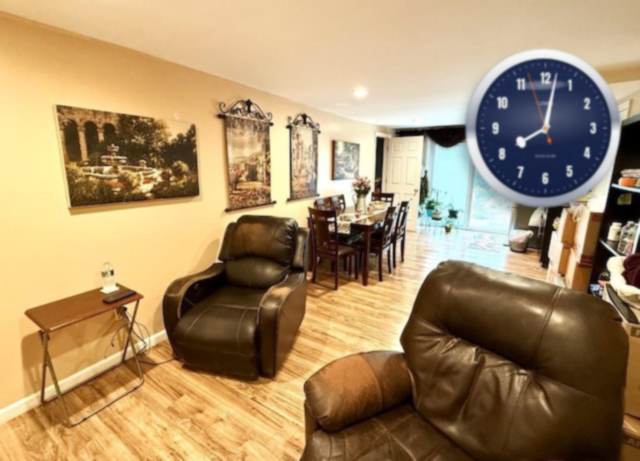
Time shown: **8:01:57**
